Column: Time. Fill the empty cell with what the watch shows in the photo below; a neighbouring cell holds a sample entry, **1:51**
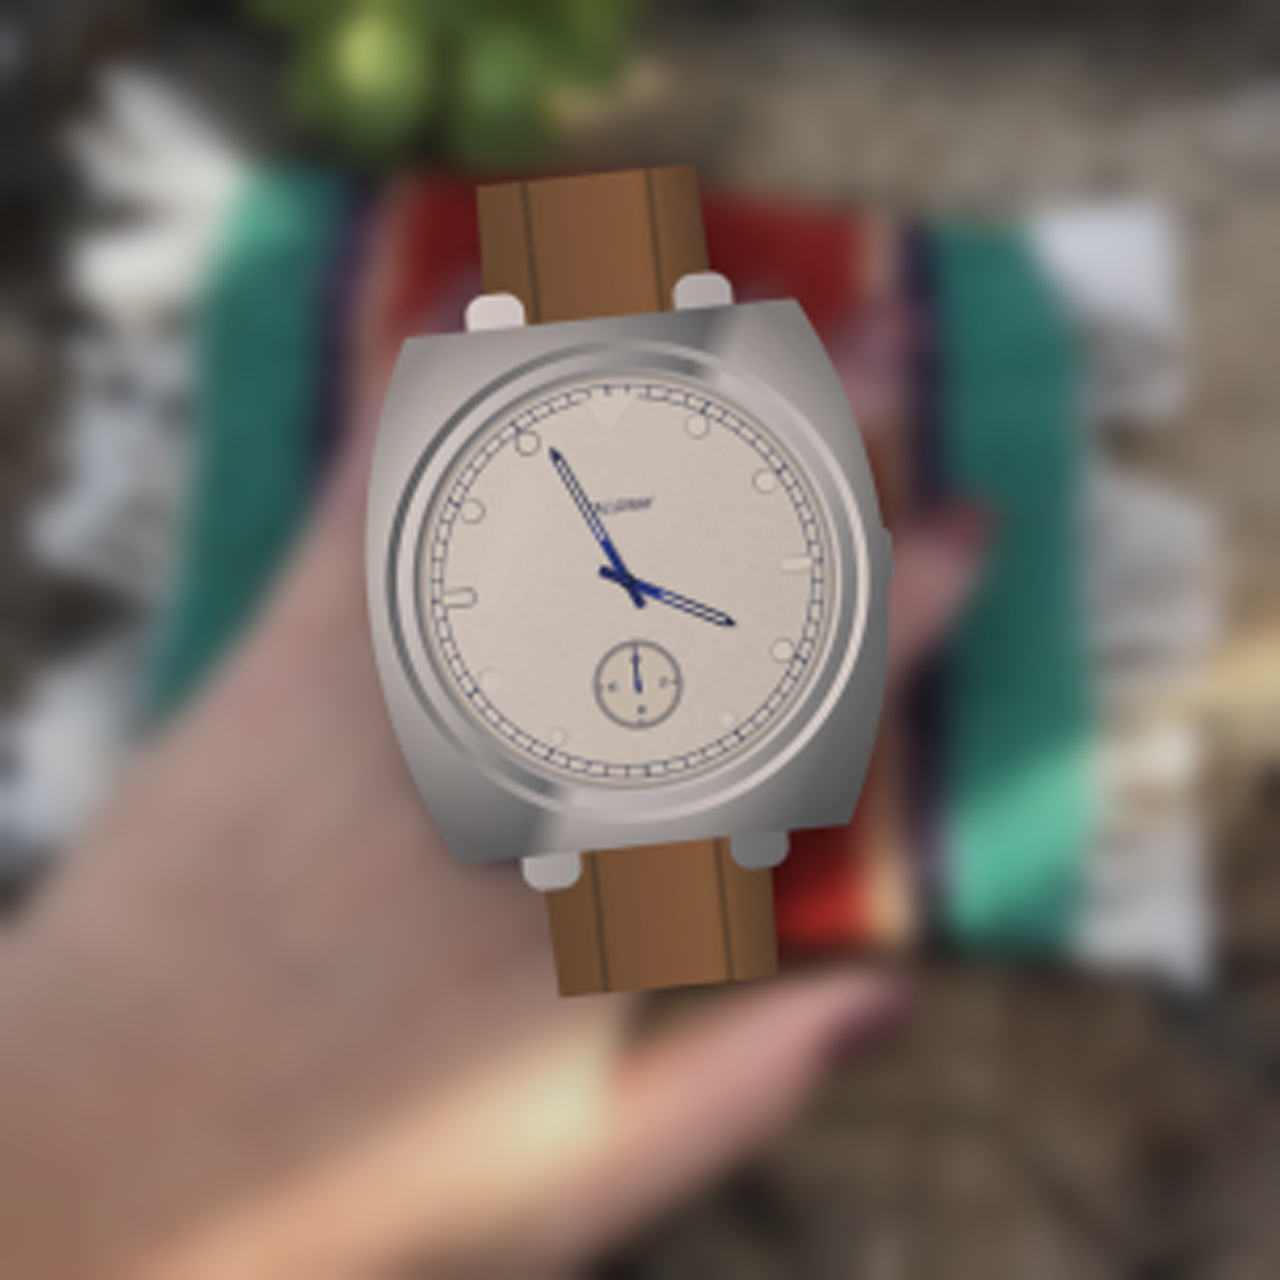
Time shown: **3:56**
